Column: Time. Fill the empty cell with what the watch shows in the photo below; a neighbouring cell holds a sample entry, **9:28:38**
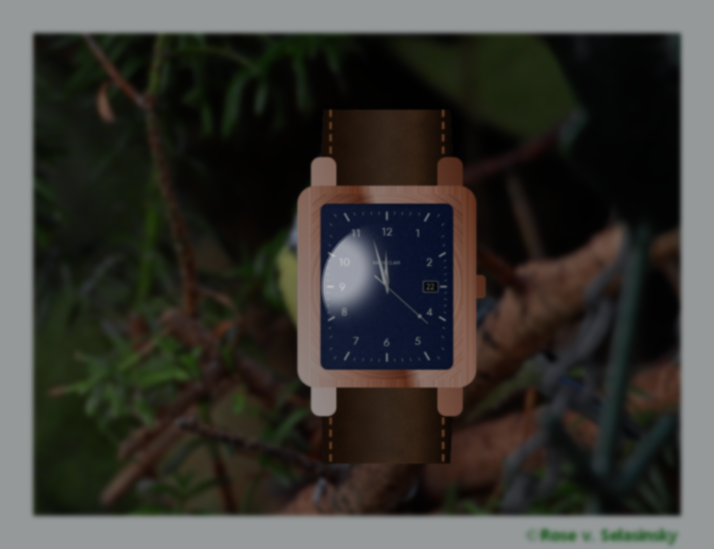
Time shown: **11:57:22**
